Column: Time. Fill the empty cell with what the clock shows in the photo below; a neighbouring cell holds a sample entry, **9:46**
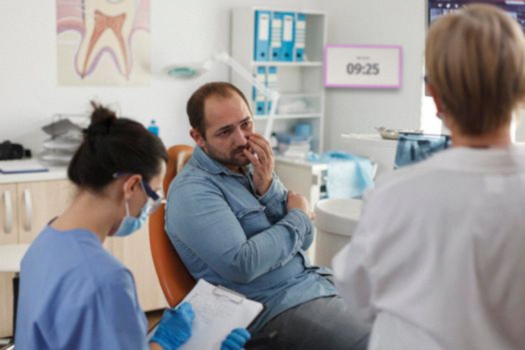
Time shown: **9:25**
